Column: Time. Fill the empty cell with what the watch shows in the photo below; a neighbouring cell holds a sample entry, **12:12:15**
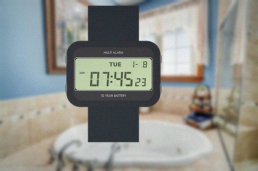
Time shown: **7:45:23**
